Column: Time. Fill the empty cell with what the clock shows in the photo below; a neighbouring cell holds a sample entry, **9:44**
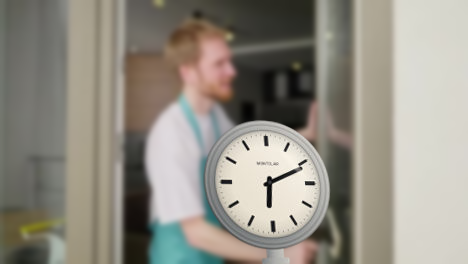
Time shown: **6:11**
